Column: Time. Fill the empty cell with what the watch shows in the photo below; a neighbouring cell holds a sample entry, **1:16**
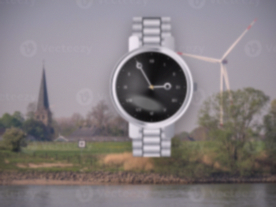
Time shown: **2:55**
